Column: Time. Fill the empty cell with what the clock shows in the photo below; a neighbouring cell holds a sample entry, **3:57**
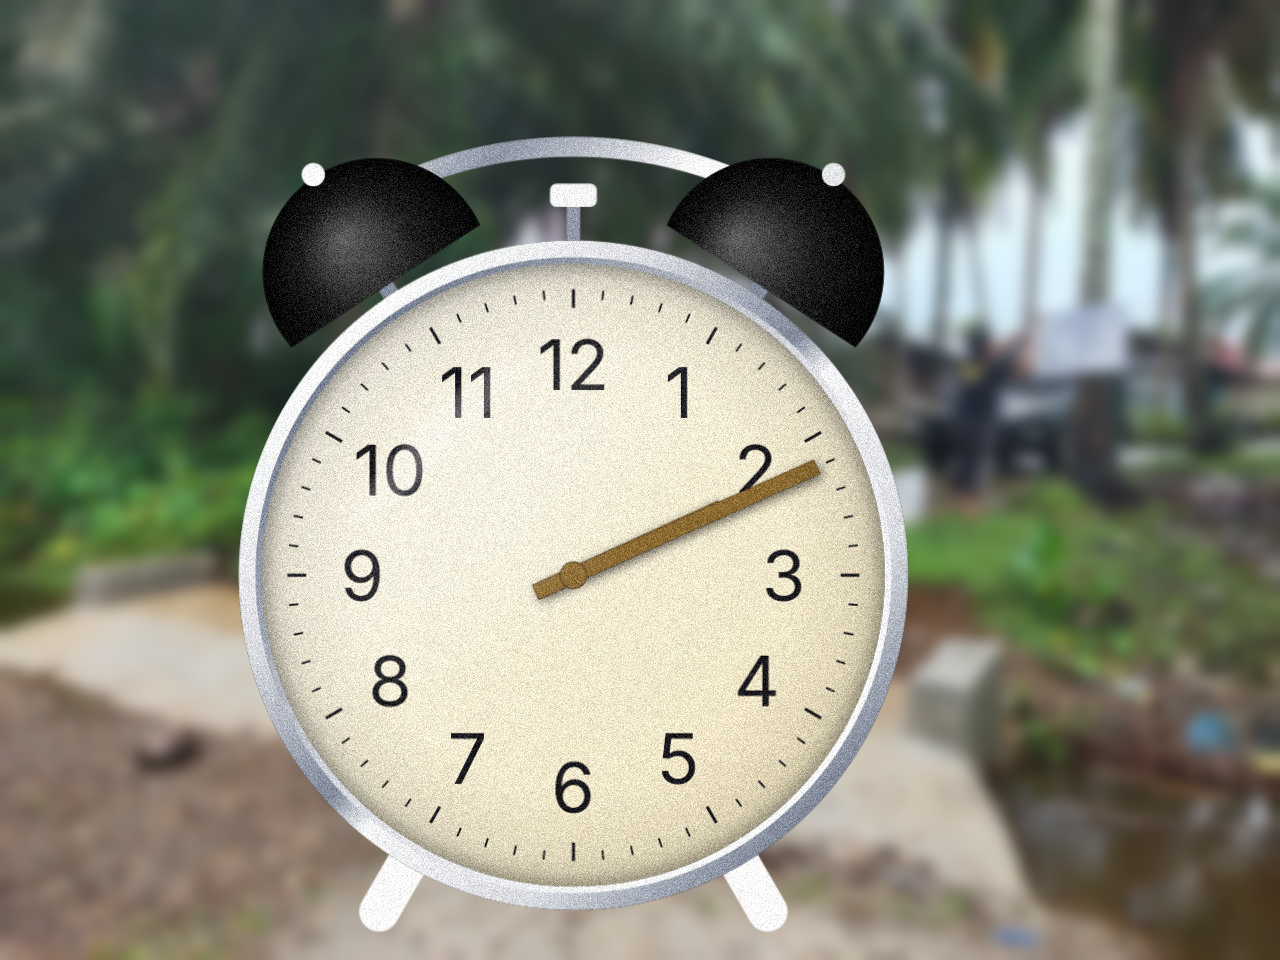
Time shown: **2:11**
